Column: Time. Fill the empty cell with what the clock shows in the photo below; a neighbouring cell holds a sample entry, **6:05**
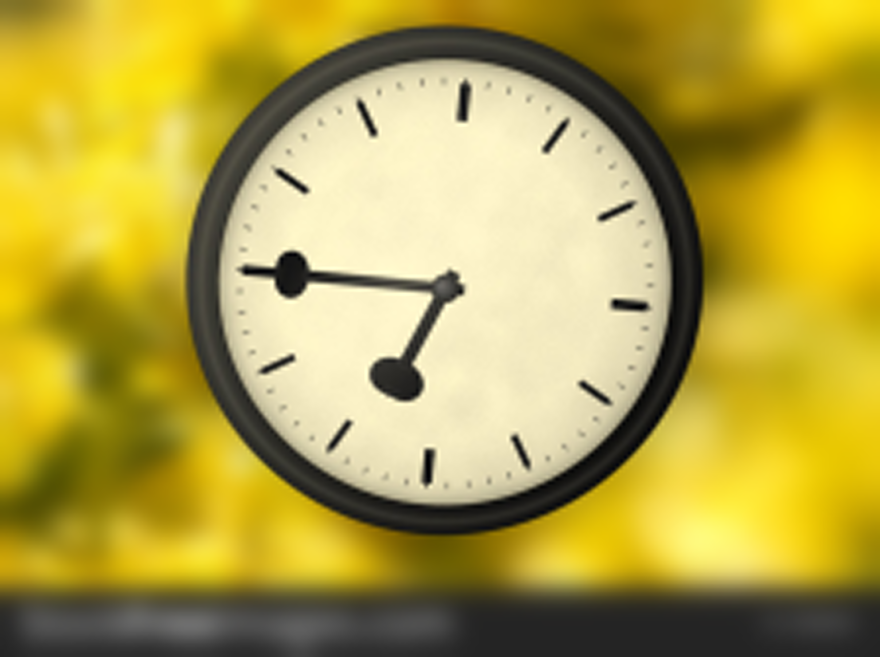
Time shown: **6:45**
